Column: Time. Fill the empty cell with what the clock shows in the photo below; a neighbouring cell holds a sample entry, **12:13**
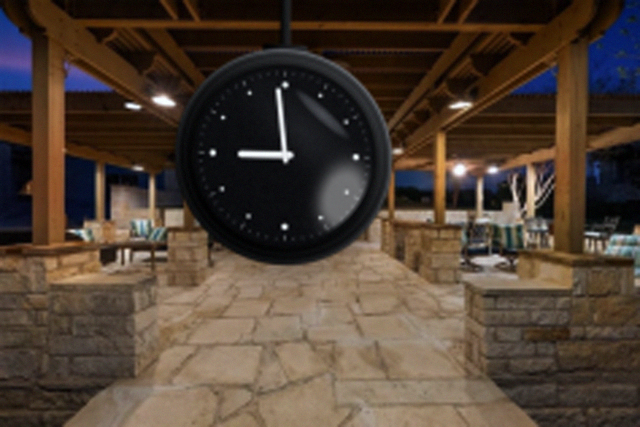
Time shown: **8:59**
